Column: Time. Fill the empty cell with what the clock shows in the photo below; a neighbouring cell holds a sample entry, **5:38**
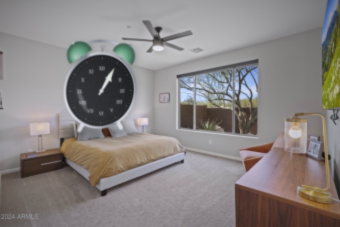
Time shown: **1:05**
